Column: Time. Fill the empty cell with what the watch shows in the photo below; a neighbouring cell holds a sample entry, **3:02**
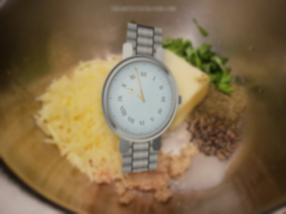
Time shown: **9:57**
